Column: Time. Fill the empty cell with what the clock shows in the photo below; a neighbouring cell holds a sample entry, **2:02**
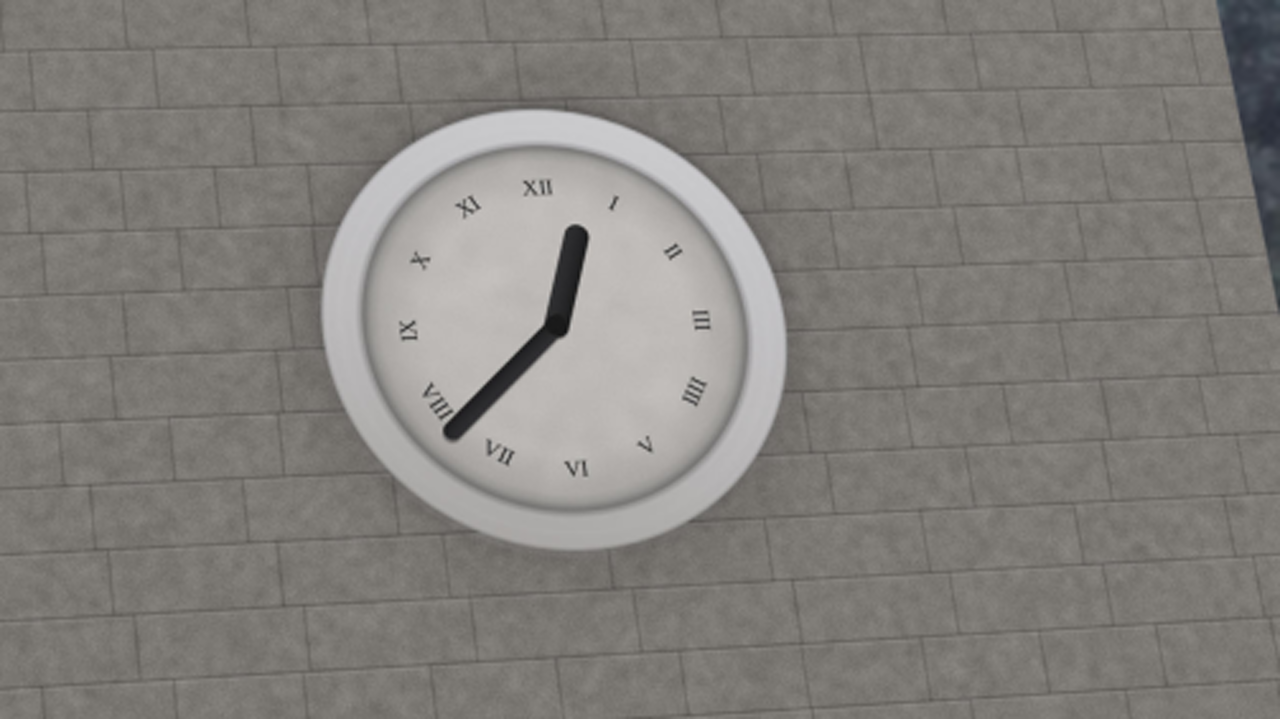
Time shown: **12:38**
